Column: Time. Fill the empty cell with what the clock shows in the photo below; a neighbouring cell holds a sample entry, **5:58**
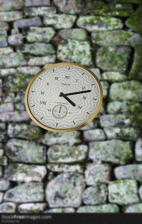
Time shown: **4:12**
